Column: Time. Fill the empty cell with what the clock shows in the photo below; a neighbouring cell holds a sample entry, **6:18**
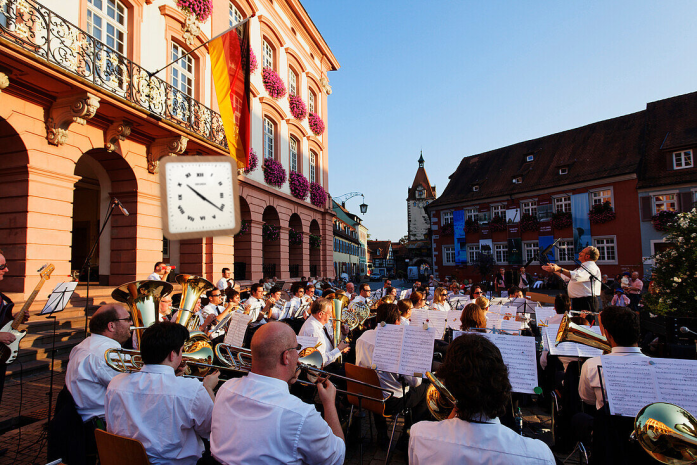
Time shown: **10:21**
